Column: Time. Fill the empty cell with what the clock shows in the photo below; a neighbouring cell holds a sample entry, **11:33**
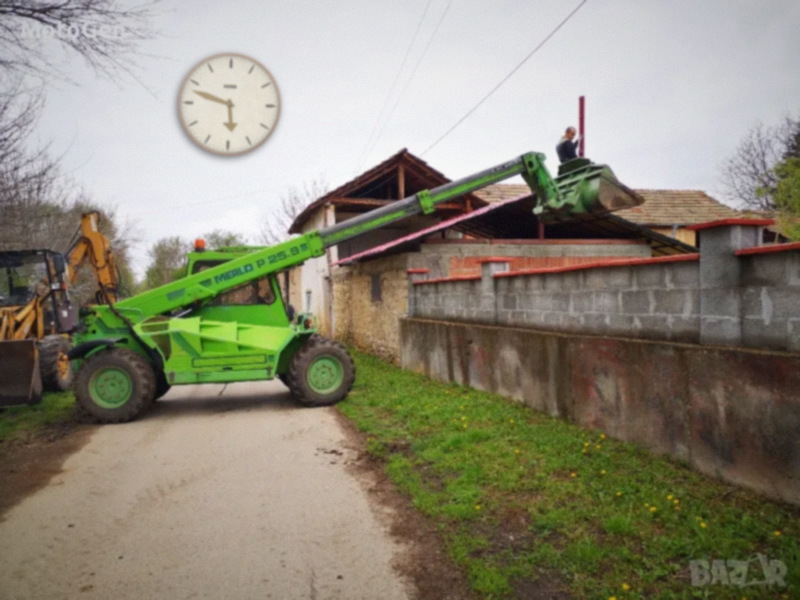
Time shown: **5:48**
